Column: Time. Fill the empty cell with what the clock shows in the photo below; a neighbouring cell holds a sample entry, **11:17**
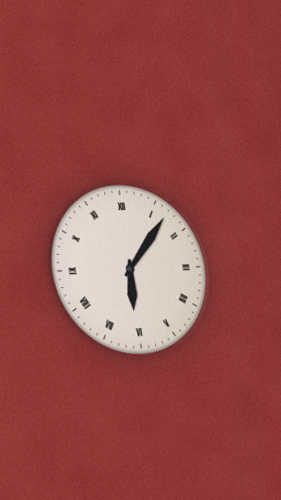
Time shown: **6:07**
